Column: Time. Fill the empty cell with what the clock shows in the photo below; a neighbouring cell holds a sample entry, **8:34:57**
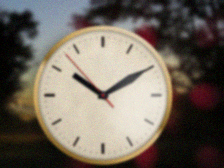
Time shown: **10:09:53**
